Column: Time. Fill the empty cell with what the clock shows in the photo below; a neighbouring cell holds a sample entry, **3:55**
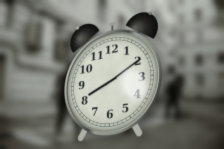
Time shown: **8:10**
